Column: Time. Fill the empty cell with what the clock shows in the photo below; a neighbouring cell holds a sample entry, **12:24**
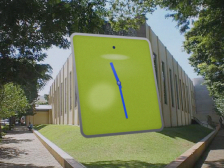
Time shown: **11:29**
